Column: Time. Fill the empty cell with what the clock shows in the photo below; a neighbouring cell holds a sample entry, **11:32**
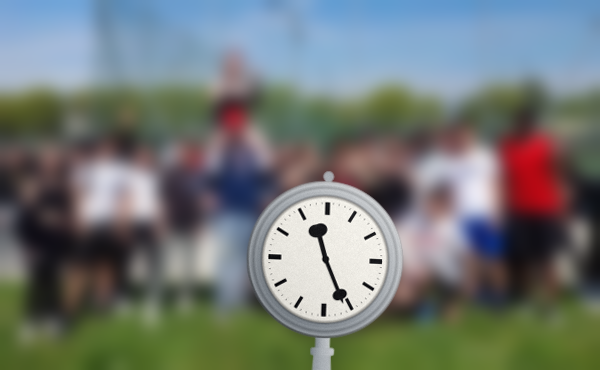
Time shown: **11:26**
